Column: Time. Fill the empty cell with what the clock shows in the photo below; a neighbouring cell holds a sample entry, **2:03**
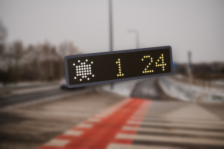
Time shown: **1:24**
